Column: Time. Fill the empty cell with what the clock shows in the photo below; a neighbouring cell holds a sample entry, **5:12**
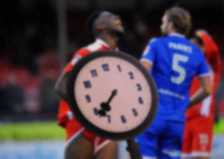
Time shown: **7:38**
